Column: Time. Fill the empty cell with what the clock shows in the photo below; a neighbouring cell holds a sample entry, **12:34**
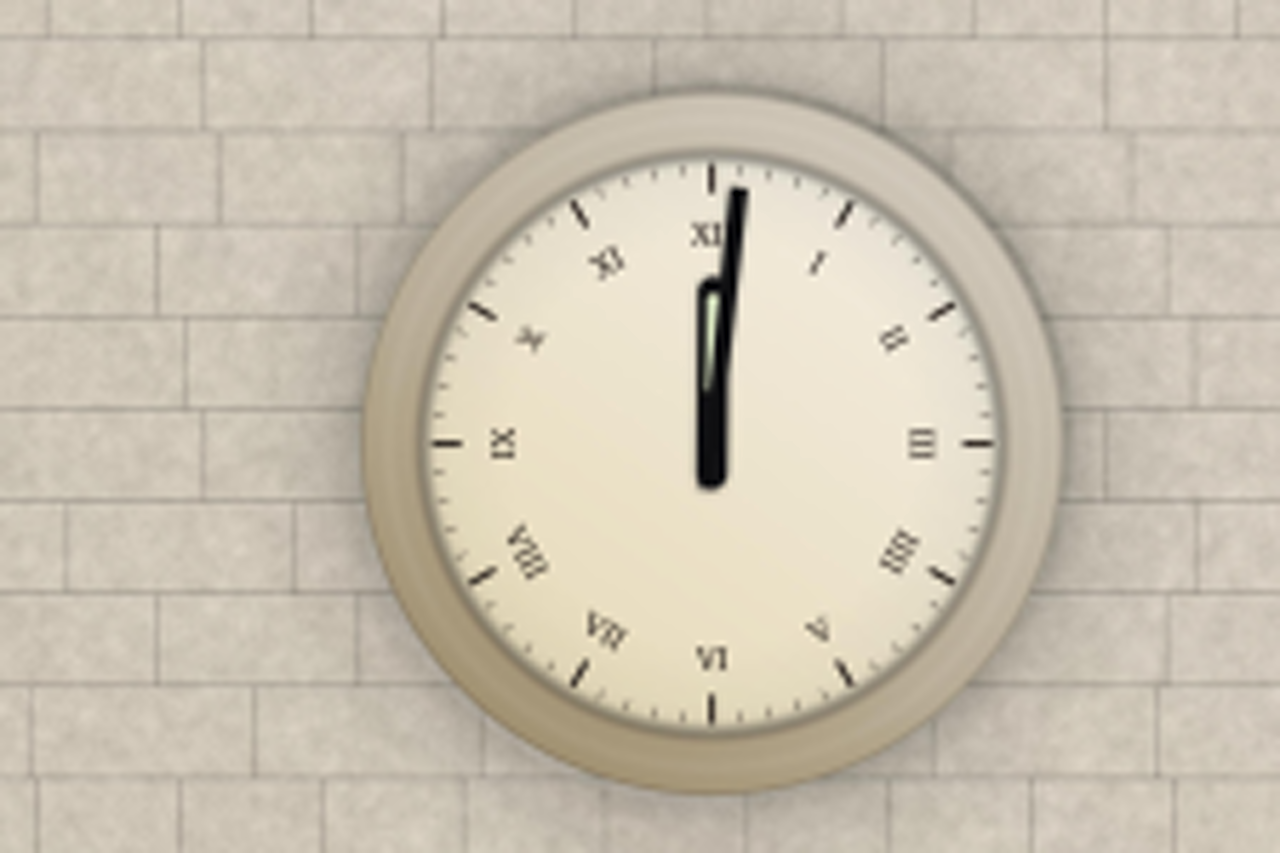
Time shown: **12:01**
